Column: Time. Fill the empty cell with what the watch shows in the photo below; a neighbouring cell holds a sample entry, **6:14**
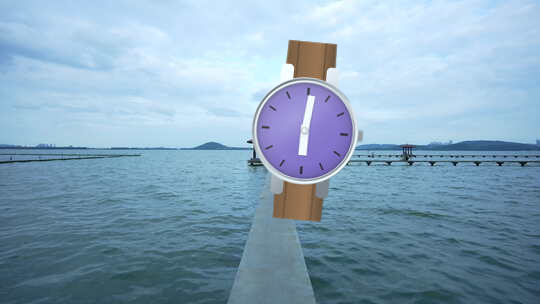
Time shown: **6:01**
